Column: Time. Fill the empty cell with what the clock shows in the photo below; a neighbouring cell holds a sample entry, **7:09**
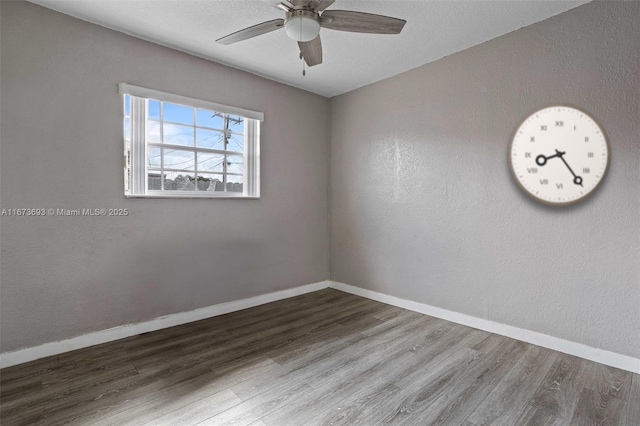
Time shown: **8:24**
